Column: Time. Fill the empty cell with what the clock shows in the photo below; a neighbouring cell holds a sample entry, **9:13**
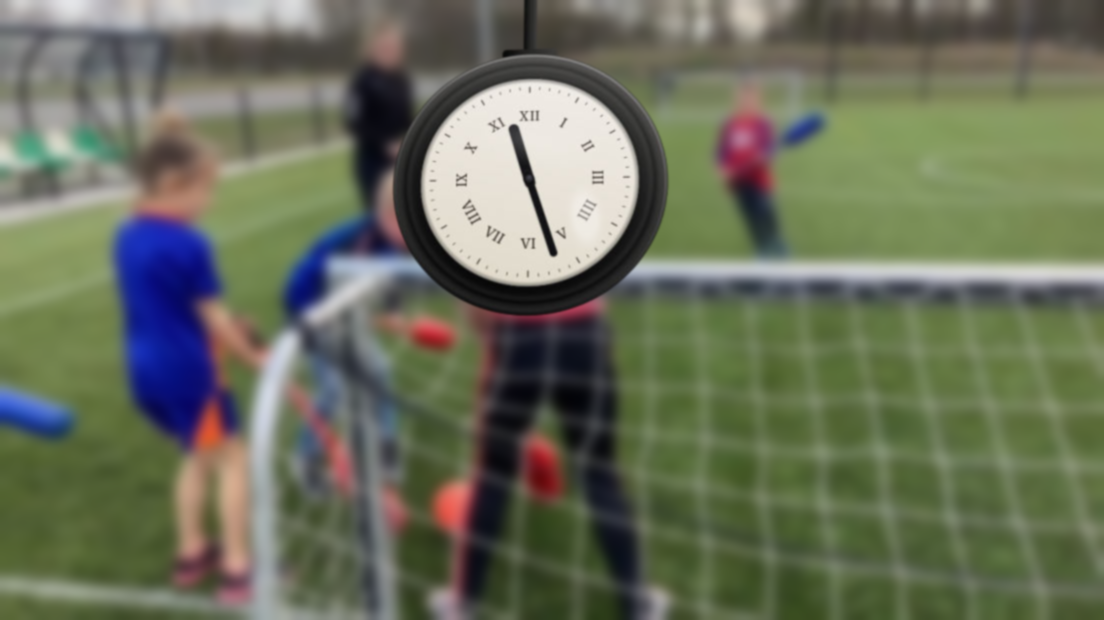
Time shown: **11:27**
